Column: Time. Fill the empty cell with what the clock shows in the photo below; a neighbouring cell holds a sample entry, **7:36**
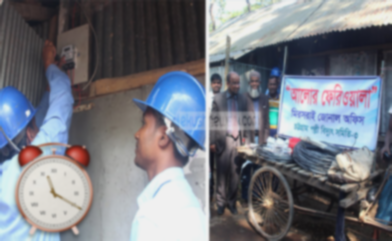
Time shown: **11:20**
